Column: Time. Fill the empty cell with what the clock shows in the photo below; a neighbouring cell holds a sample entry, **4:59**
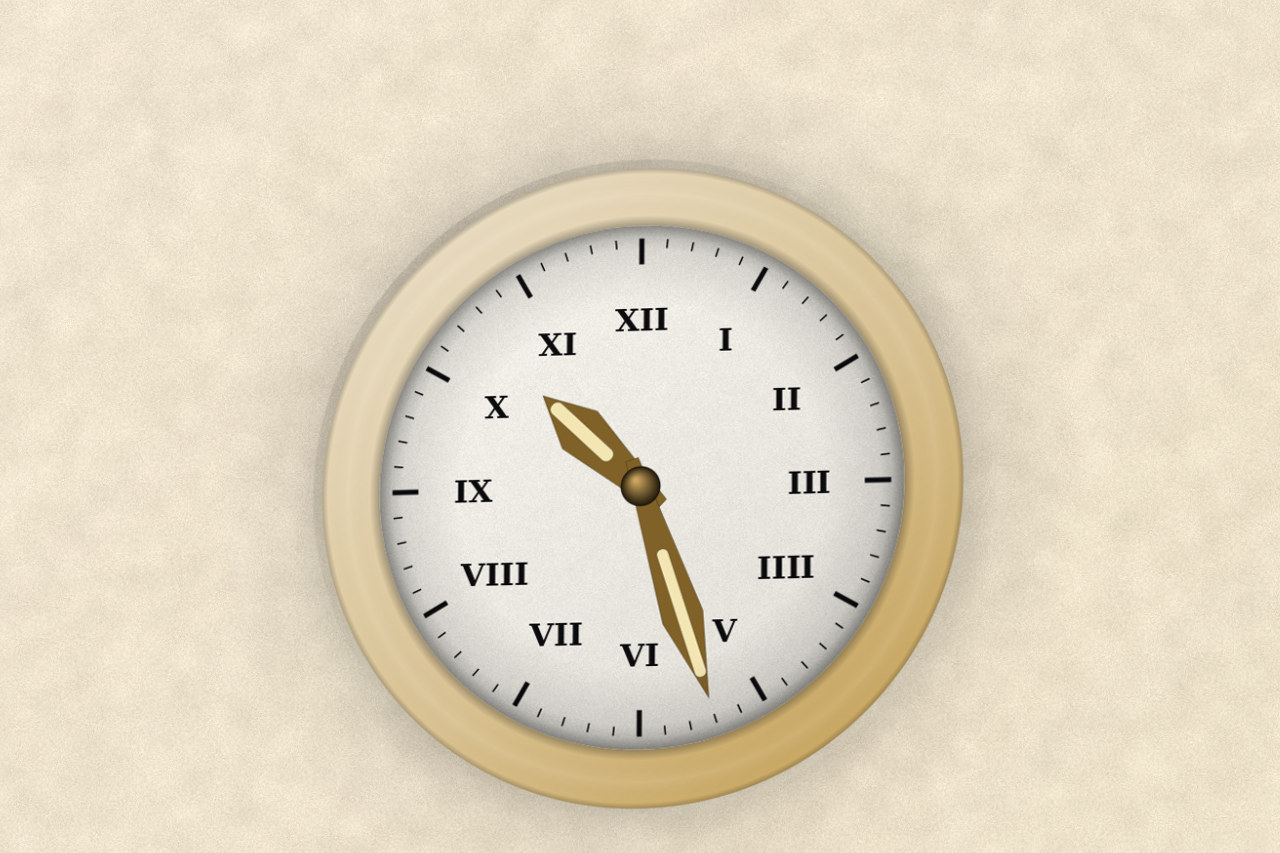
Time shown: **10:27**
